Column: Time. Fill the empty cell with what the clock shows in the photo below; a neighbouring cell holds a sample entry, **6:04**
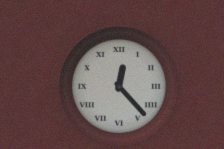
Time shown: **12:23**
